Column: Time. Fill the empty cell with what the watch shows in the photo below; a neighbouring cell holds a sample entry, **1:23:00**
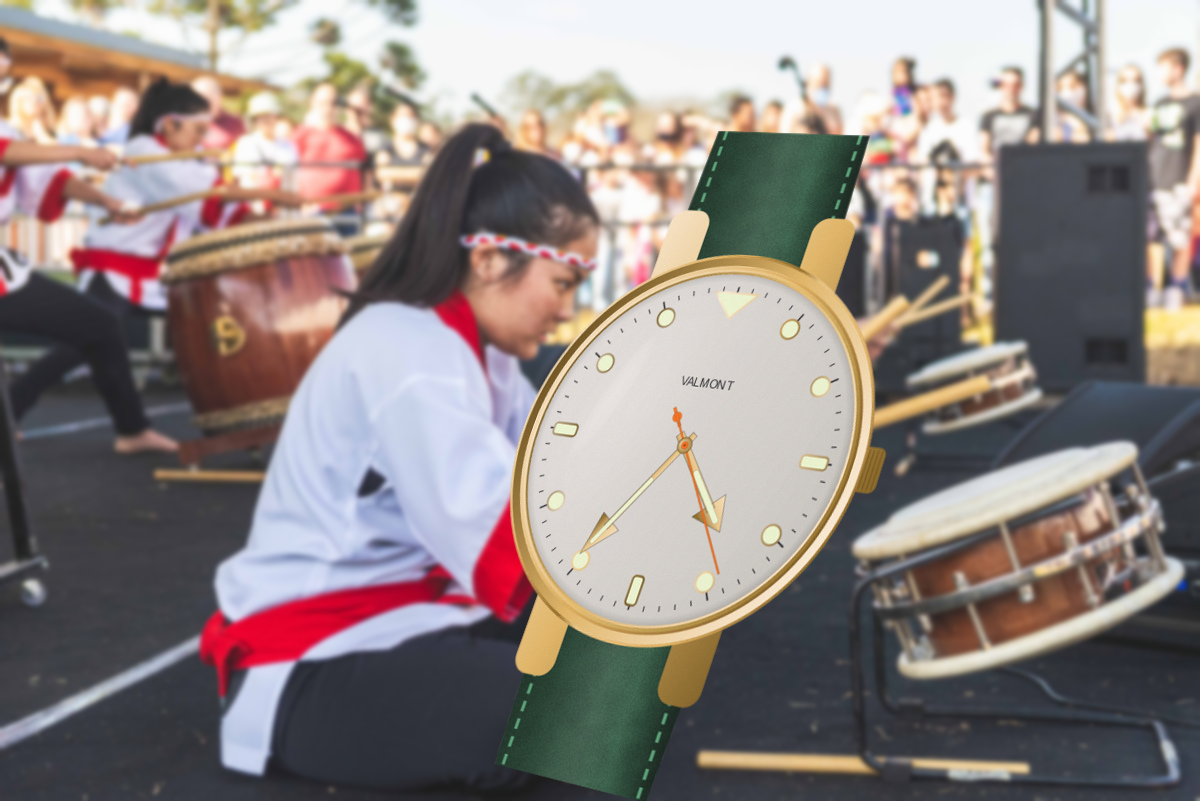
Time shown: **4:35:24**
